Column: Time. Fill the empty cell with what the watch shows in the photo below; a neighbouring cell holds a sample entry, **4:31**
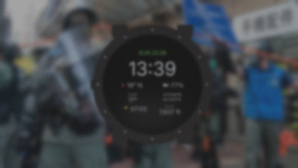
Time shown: **13:39**
